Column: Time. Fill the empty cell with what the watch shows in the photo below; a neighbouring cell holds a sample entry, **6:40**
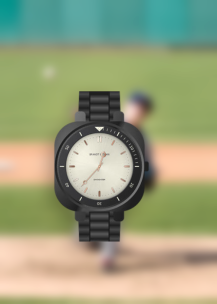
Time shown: **12:37**
